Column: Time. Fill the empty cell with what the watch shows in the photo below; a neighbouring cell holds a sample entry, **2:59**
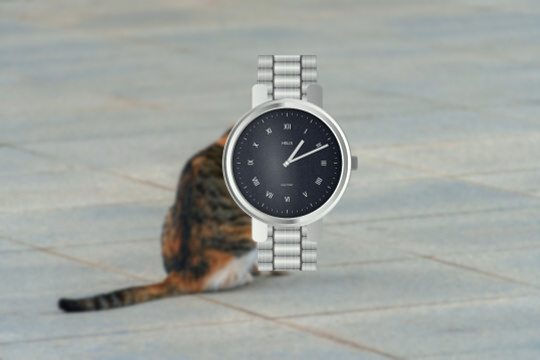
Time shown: **1:11**
